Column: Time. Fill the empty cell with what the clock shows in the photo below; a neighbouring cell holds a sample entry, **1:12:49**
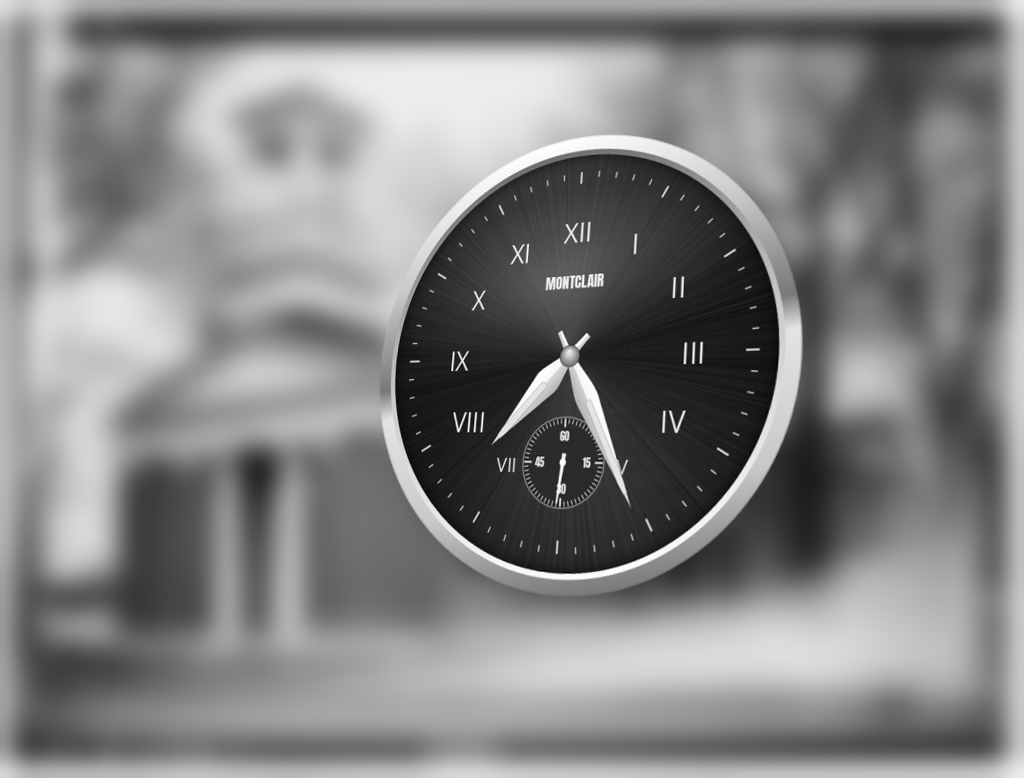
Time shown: **7:25:31**
